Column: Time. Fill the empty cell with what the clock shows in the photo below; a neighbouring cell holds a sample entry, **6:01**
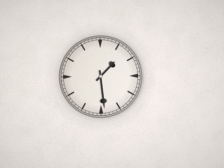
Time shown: **1:29**
